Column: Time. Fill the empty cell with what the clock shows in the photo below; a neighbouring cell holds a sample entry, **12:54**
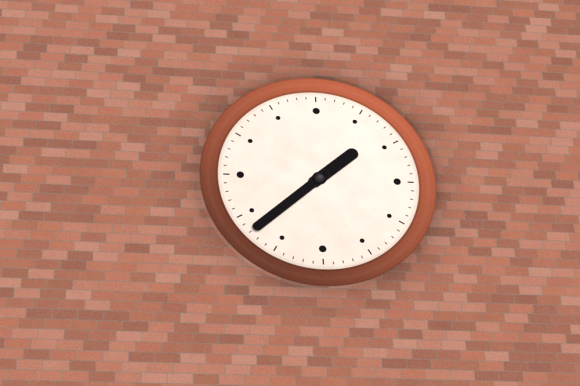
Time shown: **1:38**
